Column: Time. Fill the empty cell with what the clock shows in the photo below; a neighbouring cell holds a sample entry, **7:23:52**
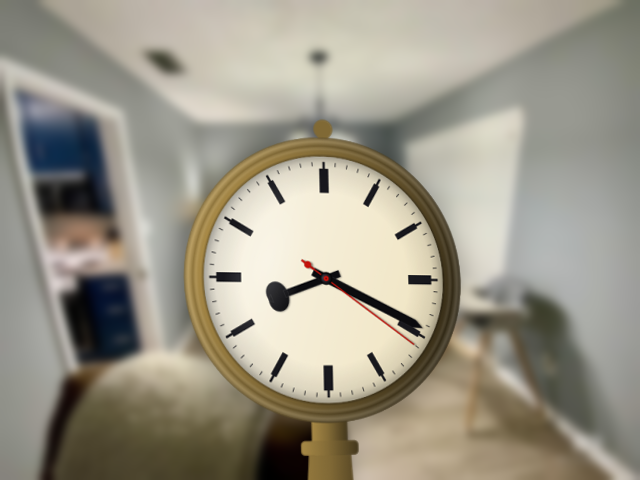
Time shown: **8:19:21**
